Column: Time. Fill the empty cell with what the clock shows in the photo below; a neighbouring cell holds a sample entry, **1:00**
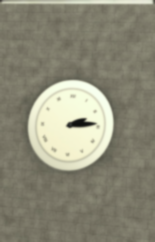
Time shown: **2:14**
